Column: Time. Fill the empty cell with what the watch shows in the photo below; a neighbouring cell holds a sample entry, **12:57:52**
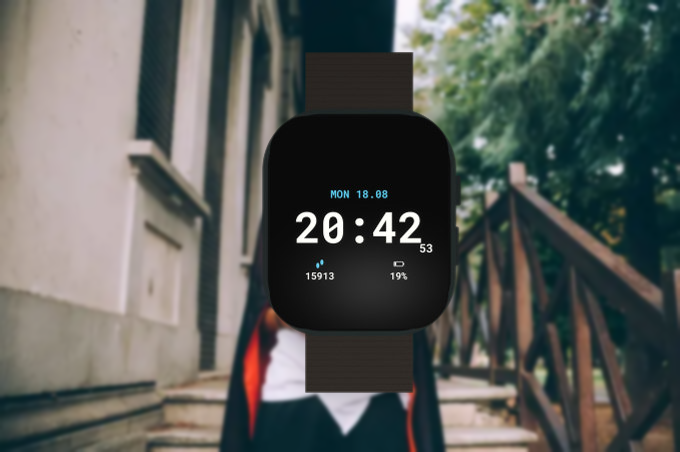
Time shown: **20:42:53**
